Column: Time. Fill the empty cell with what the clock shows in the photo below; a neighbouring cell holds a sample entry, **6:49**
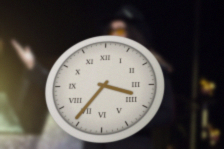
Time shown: **3:36**
